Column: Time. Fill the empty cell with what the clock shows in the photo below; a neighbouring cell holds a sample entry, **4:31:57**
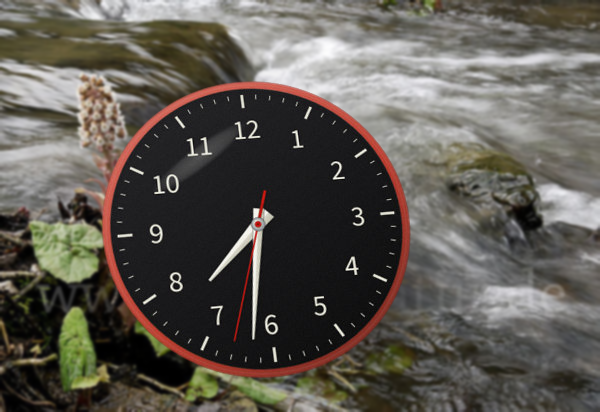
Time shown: **7:31:33**
